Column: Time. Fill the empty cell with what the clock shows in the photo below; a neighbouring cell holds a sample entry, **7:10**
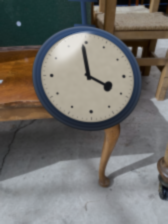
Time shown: **3:59**
